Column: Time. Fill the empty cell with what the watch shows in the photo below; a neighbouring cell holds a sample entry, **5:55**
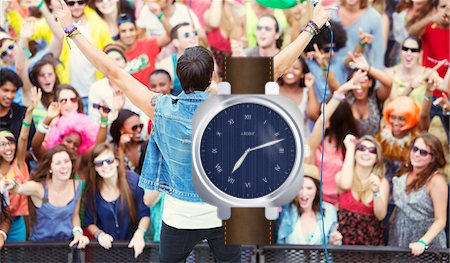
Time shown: **7:12**
